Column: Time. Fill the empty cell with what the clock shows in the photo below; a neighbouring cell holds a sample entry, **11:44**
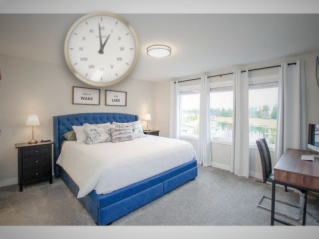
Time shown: **12:59**
